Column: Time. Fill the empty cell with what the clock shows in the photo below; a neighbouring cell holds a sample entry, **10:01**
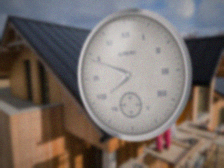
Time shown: **7:49**
